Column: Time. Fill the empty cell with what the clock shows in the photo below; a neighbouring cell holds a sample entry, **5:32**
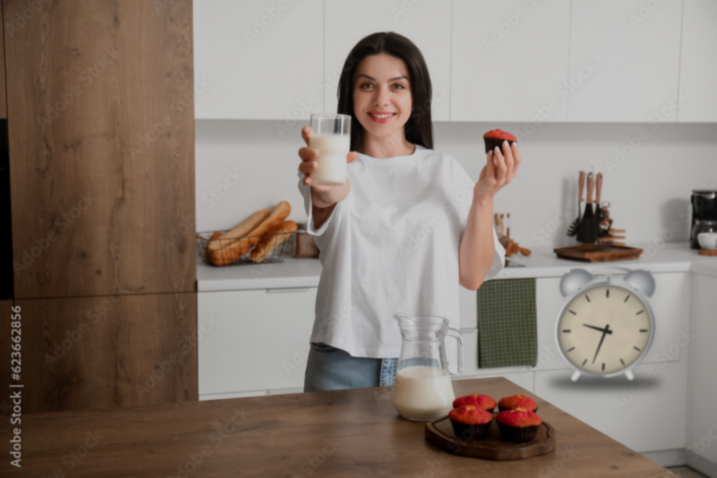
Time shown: **9:33**
